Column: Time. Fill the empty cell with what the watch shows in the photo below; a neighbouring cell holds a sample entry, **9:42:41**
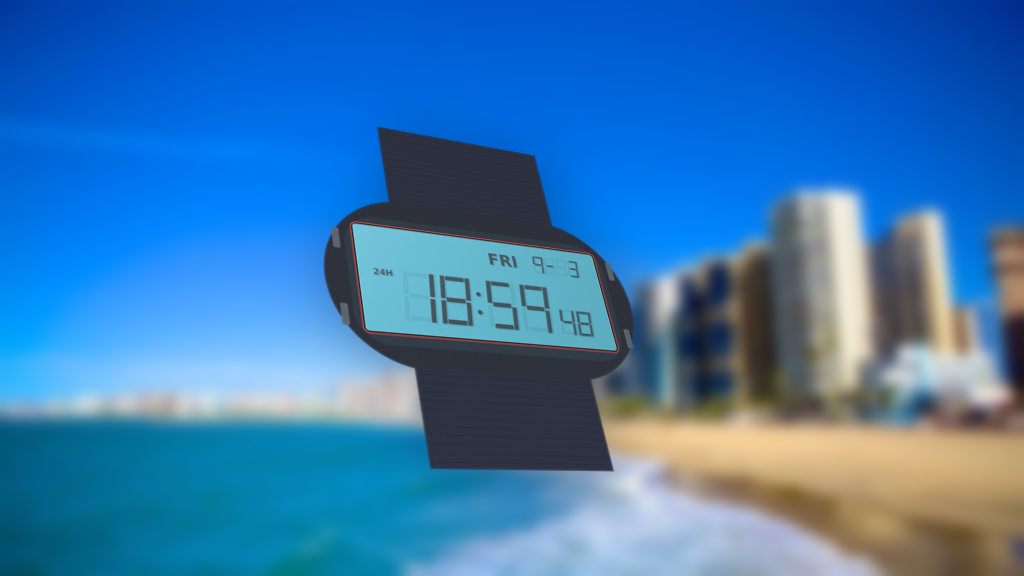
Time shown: **18:59:48**
